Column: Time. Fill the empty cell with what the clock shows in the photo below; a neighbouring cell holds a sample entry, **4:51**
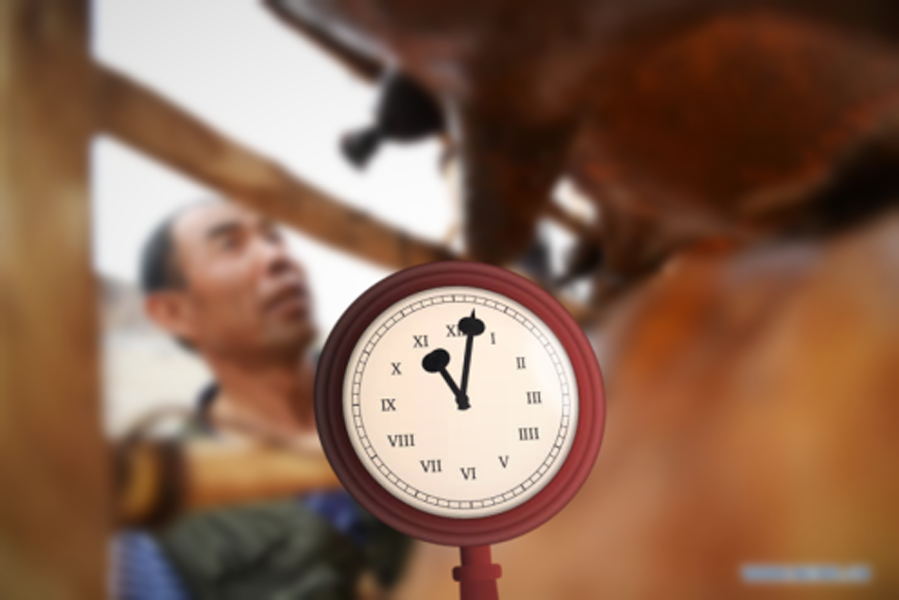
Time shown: **11:02**
